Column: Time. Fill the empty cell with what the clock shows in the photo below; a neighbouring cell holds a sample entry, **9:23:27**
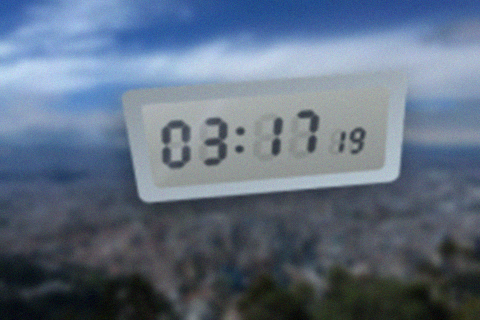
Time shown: **3:17:19**
